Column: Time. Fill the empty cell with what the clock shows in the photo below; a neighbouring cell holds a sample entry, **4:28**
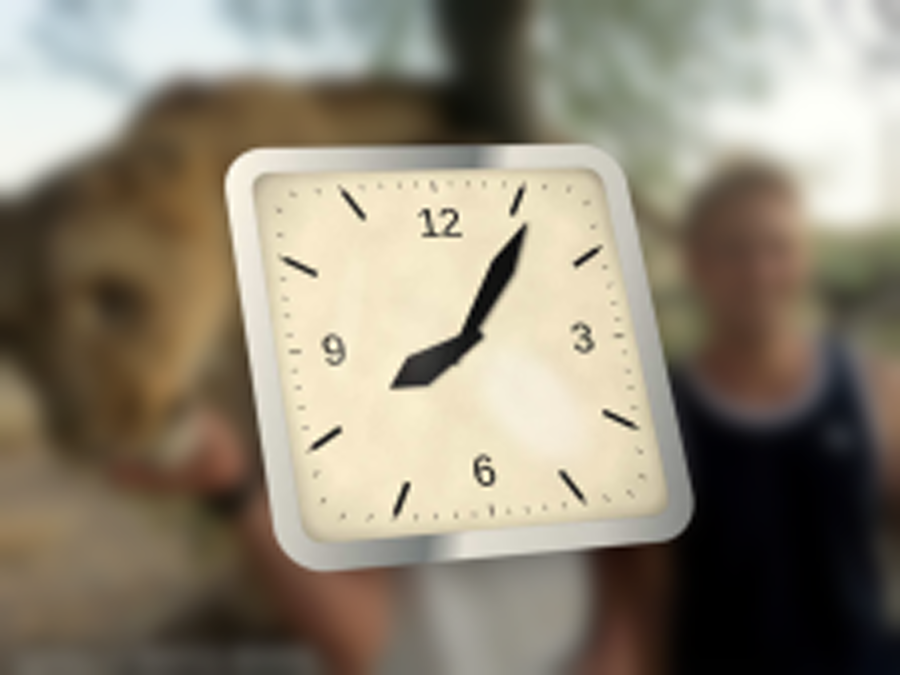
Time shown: **8:06**
